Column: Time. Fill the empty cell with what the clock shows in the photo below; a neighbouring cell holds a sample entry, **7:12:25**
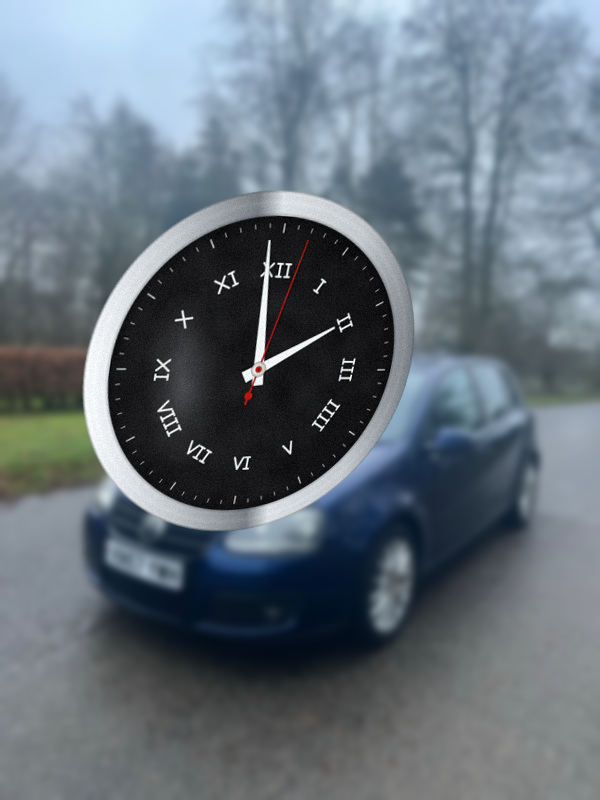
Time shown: **1:59:02**
